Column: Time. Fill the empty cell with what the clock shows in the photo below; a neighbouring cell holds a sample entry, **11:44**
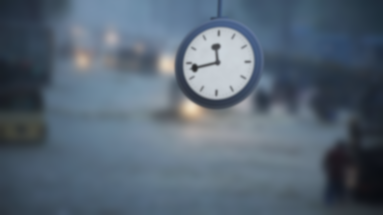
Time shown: **11:43**
